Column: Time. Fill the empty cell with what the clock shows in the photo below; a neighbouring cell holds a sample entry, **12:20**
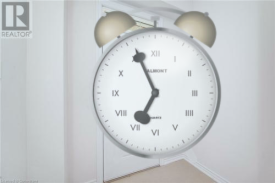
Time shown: **6:56**
